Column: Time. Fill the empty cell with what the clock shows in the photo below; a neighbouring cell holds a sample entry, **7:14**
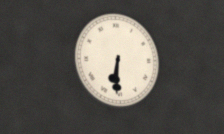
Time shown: **6:31**
